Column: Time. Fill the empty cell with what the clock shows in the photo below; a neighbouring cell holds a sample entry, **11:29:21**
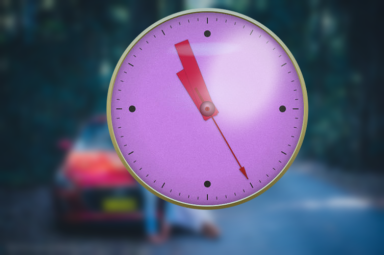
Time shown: **10:56:25**
